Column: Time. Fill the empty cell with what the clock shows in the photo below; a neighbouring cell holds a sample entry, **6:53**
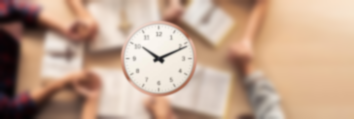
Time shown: **10:11**
